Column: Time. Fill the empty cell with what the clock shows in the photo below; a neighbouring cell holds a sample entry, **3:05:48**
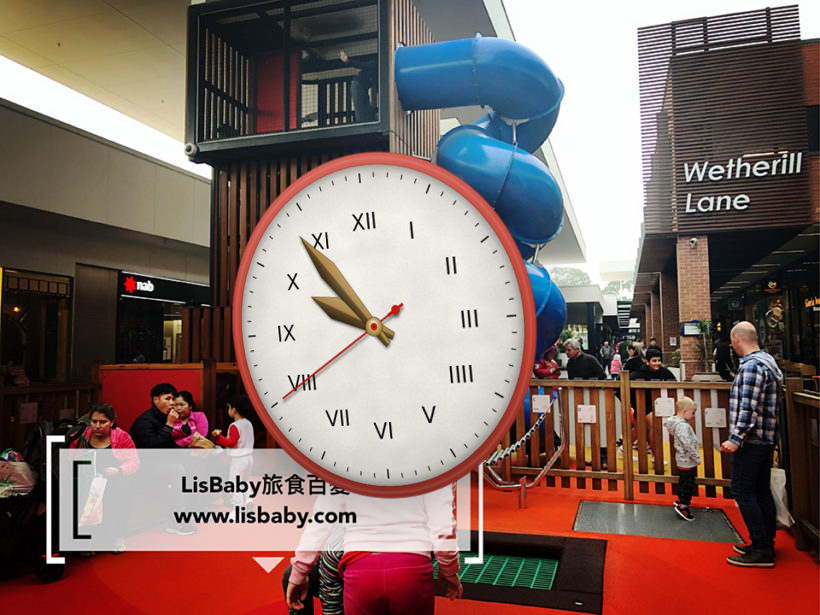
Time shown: **9:53:40**
